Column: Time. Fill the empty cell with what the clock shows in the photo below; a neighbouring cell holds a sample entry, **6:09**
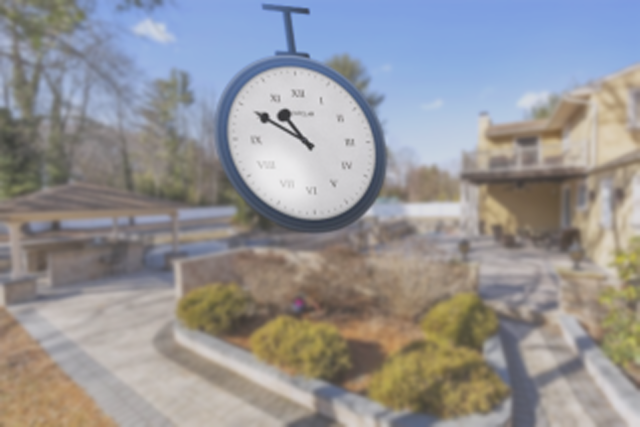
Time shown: **10:50**
